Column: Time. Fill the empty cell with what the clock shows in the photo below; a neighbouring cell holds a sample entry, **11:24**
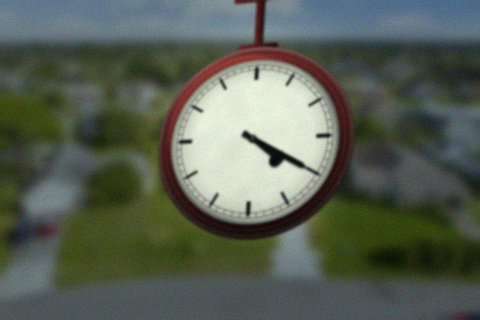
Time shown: **4:20**
